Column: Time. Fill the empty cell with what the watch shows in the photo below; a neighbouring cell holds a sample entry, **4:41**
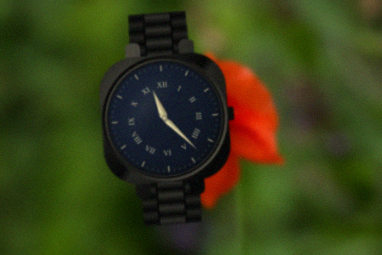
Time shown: **11:23**
